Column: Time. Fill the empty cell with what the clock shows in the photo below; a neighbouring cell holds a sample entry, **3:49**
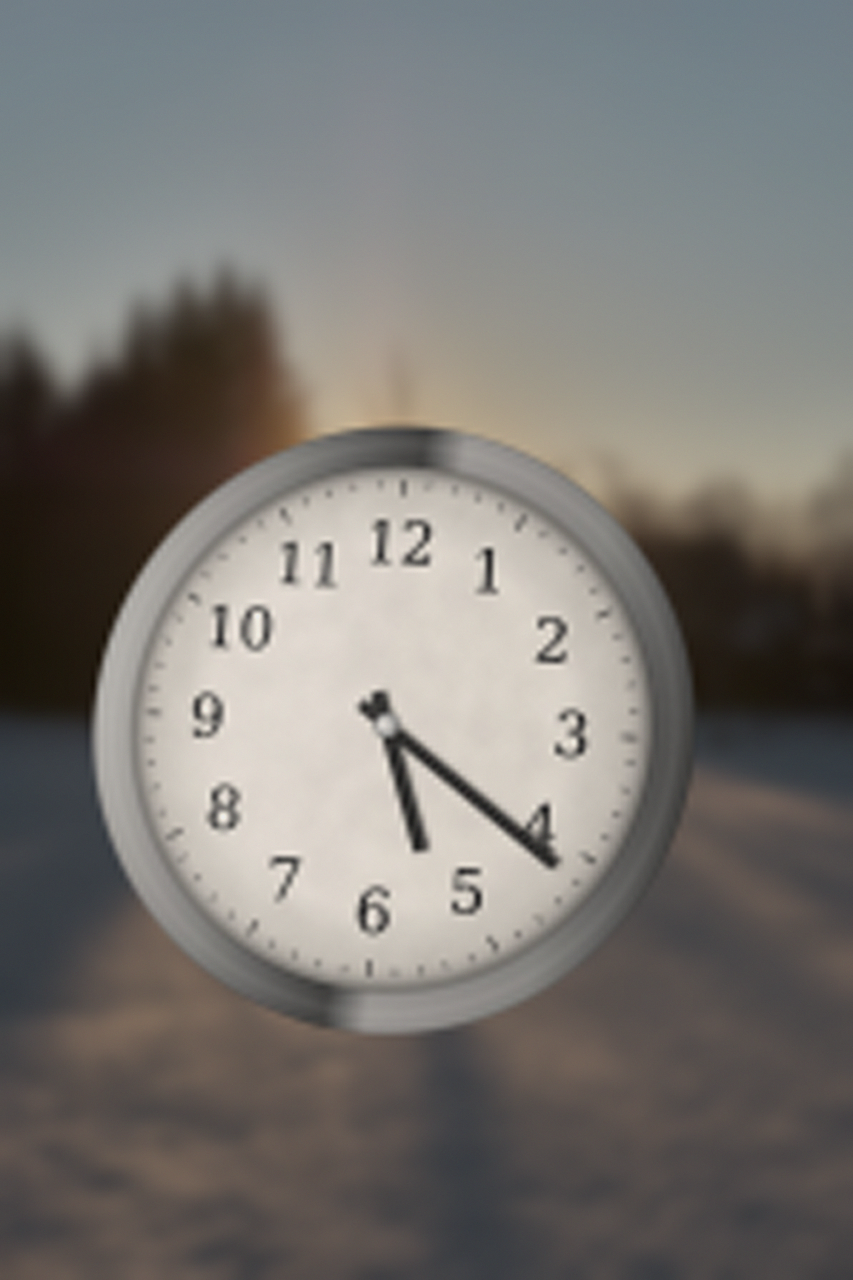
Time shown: **5:21**
